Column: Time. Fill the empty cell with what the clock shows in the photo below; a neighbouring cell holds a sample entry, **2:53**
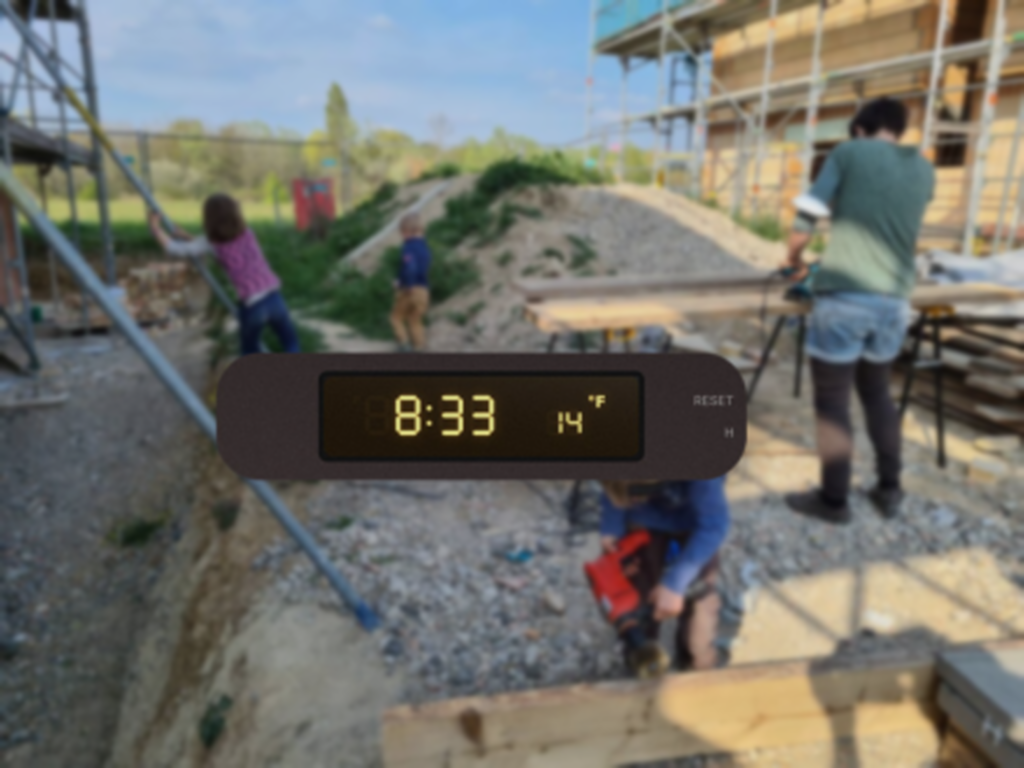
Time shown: **8:33**
